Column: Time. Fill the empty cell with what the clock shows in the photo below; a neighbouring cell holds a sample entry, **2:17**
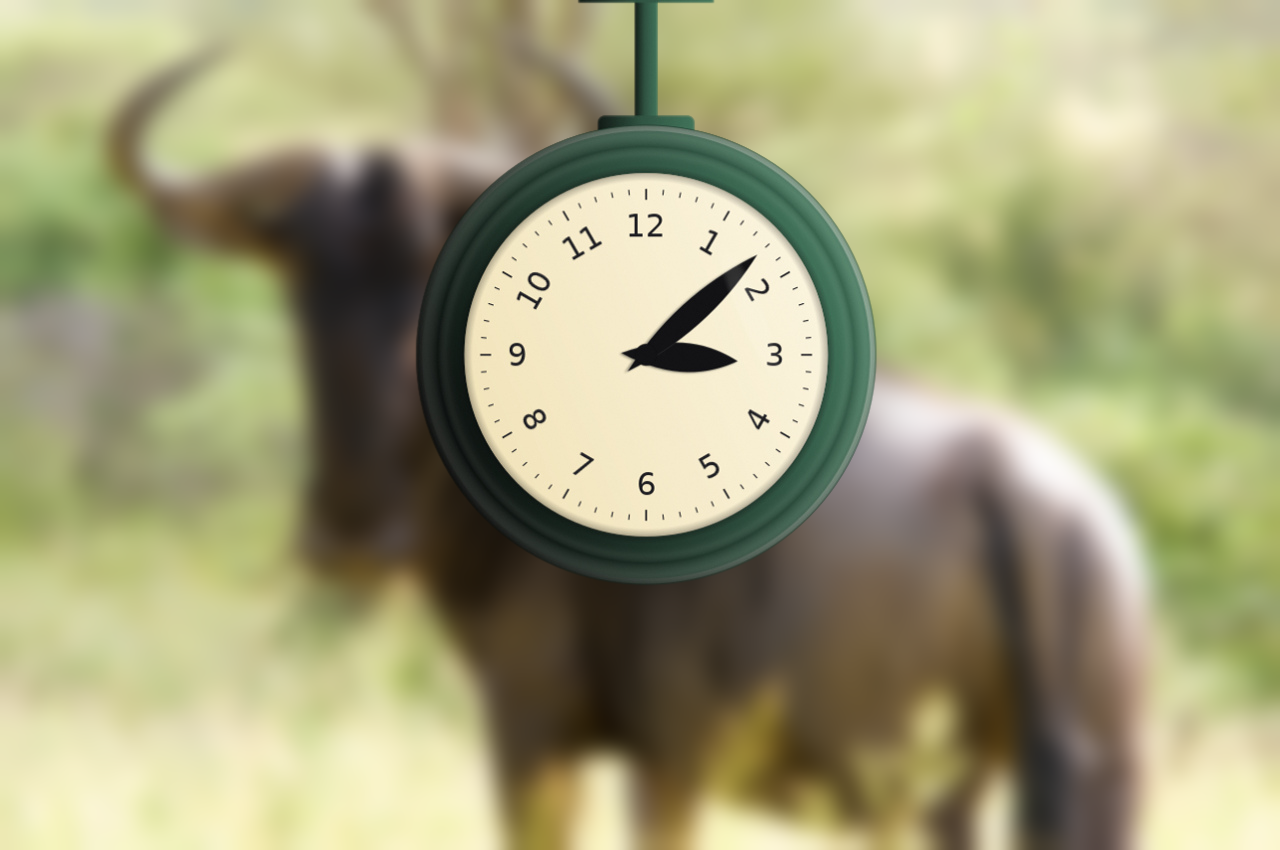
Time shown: **3:08**
